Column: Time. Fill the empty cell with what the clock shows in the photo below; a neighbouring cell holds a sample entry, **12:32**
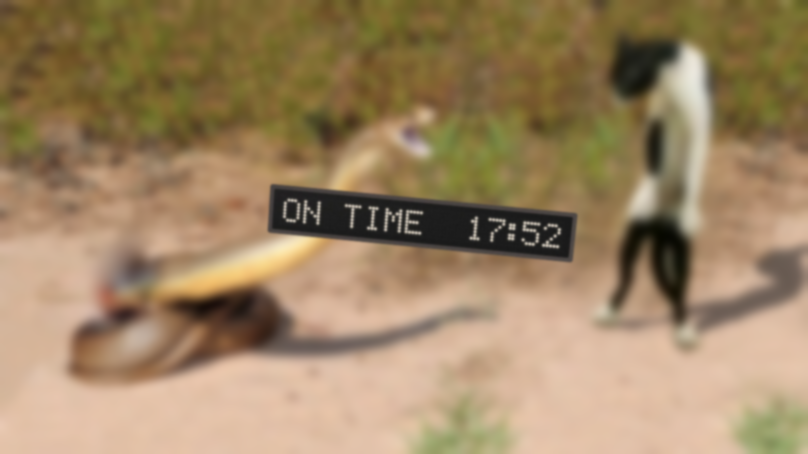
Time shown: **17:52**
